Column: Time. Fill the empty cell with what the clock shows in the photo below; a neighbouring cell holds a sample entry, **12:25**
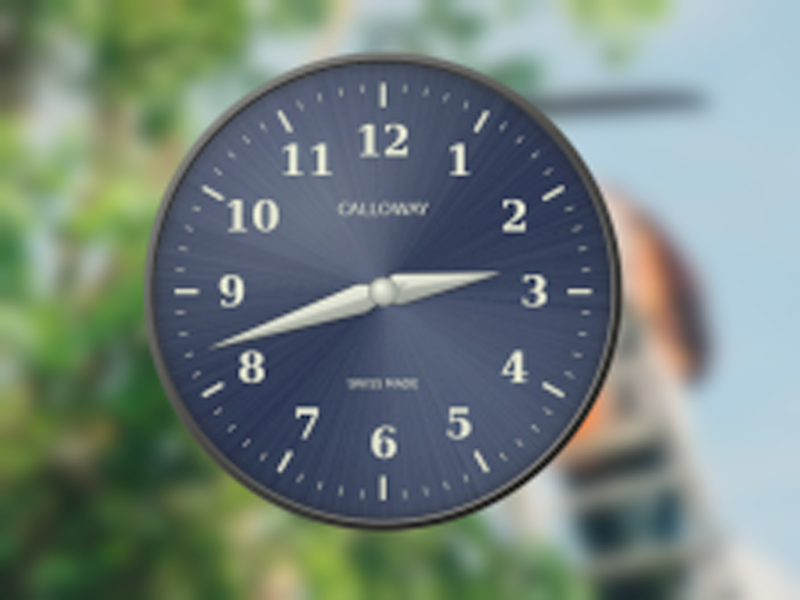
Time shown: **2:42**
